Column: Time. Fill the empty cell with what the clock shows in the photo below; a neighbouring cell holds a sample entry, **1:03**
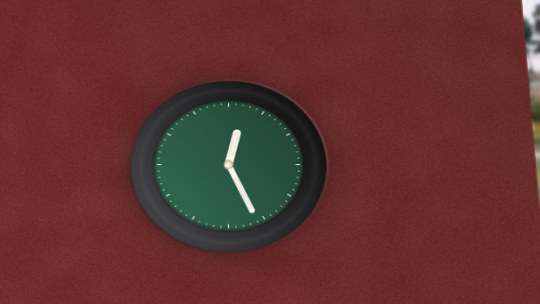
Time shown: **12:26**
